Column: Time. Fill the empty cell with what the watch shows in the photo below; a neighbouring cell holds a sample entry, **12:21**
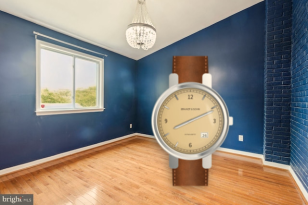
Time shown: **8:11**
